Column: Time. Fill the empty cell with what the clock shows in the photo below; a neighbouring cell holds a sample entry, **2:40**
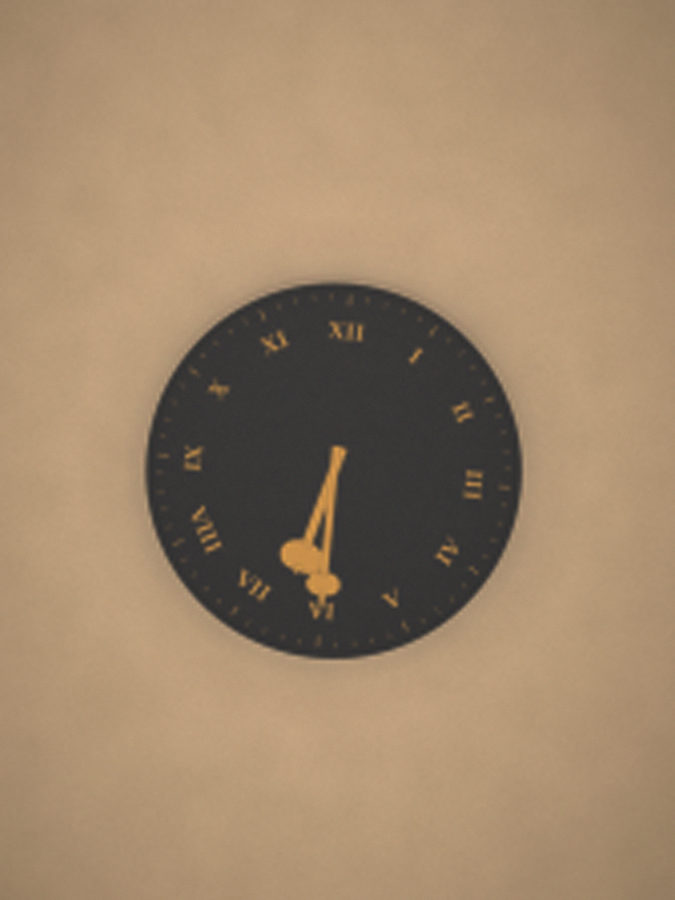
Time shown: **6:30**
